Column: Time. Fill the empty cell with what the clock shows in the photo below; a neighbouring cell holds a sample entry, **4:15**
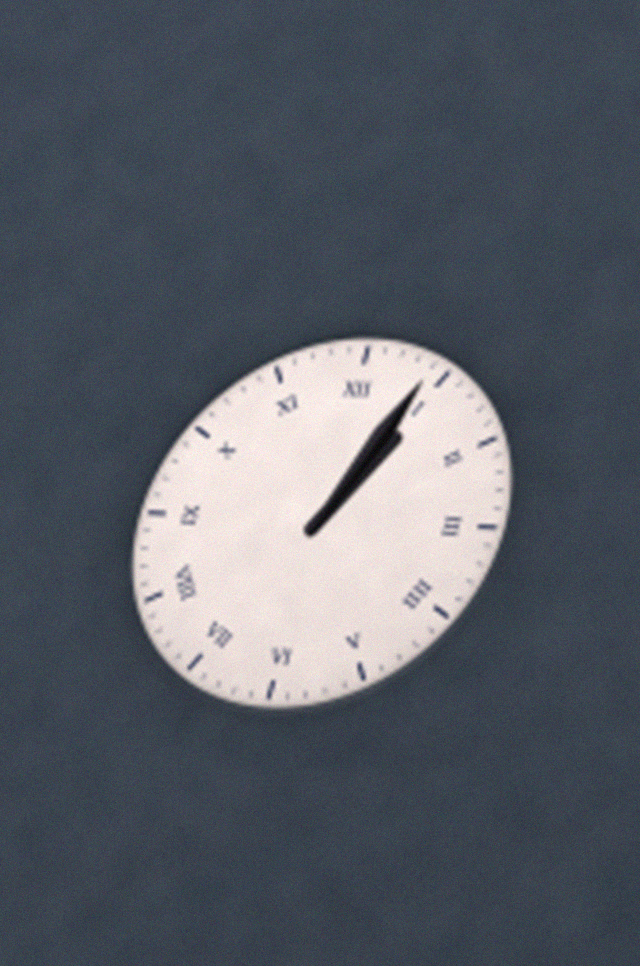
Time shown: **1:04**
